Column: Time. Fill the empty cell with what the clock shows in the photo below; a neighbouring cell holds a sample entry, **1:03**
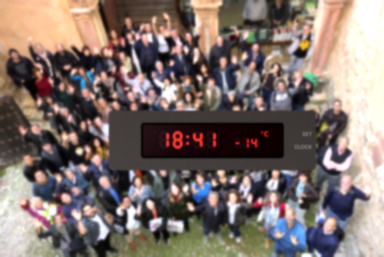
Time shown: **18:41**
